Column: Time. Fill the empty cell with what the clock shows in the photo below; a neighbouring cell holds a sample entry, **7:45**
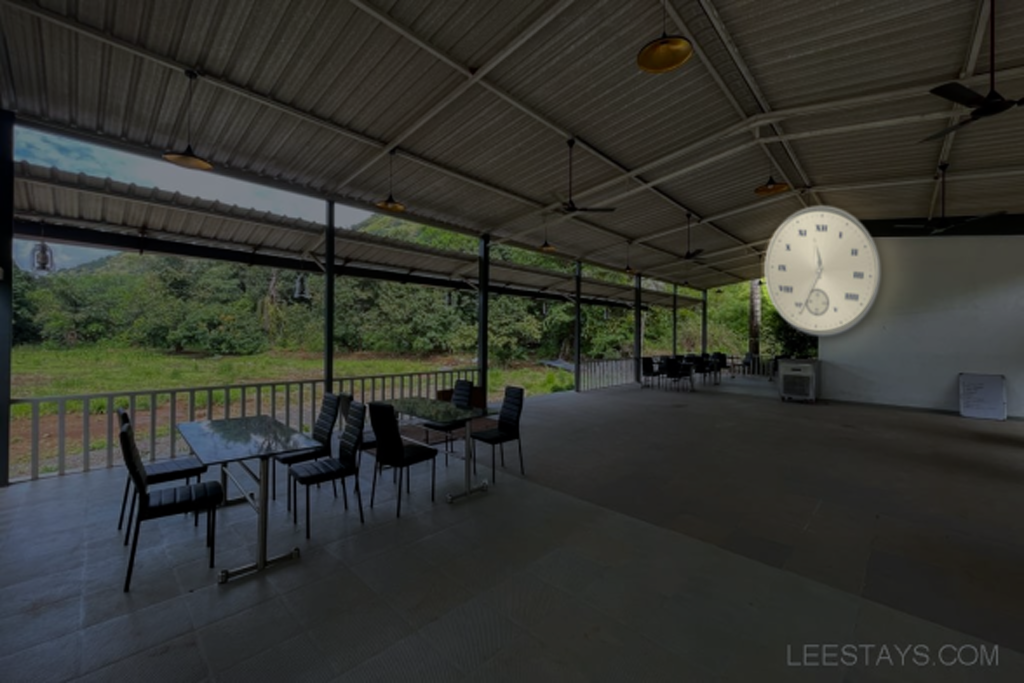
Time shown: **11:34**
